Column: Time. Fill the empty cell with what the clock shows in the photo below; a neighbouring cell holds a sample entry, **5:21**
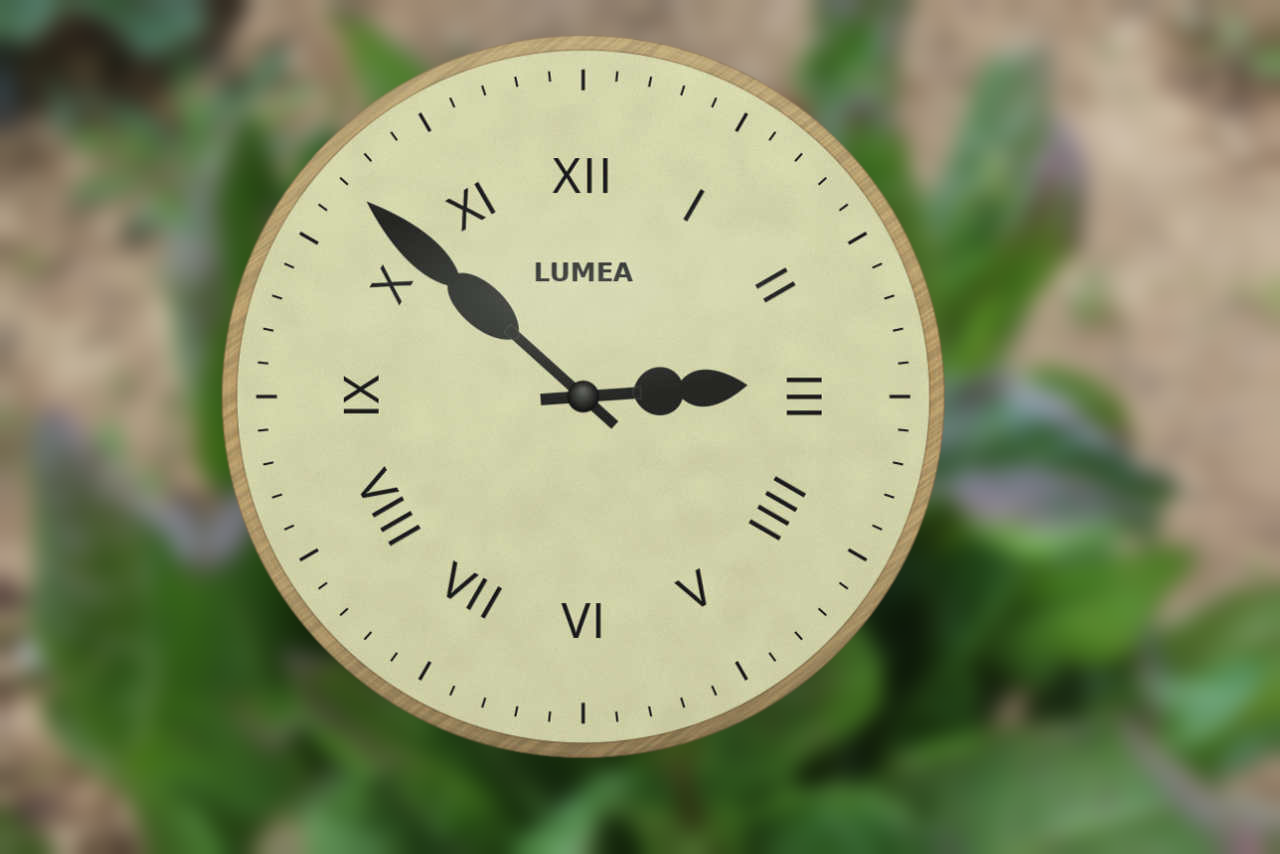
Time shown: **2:52**
